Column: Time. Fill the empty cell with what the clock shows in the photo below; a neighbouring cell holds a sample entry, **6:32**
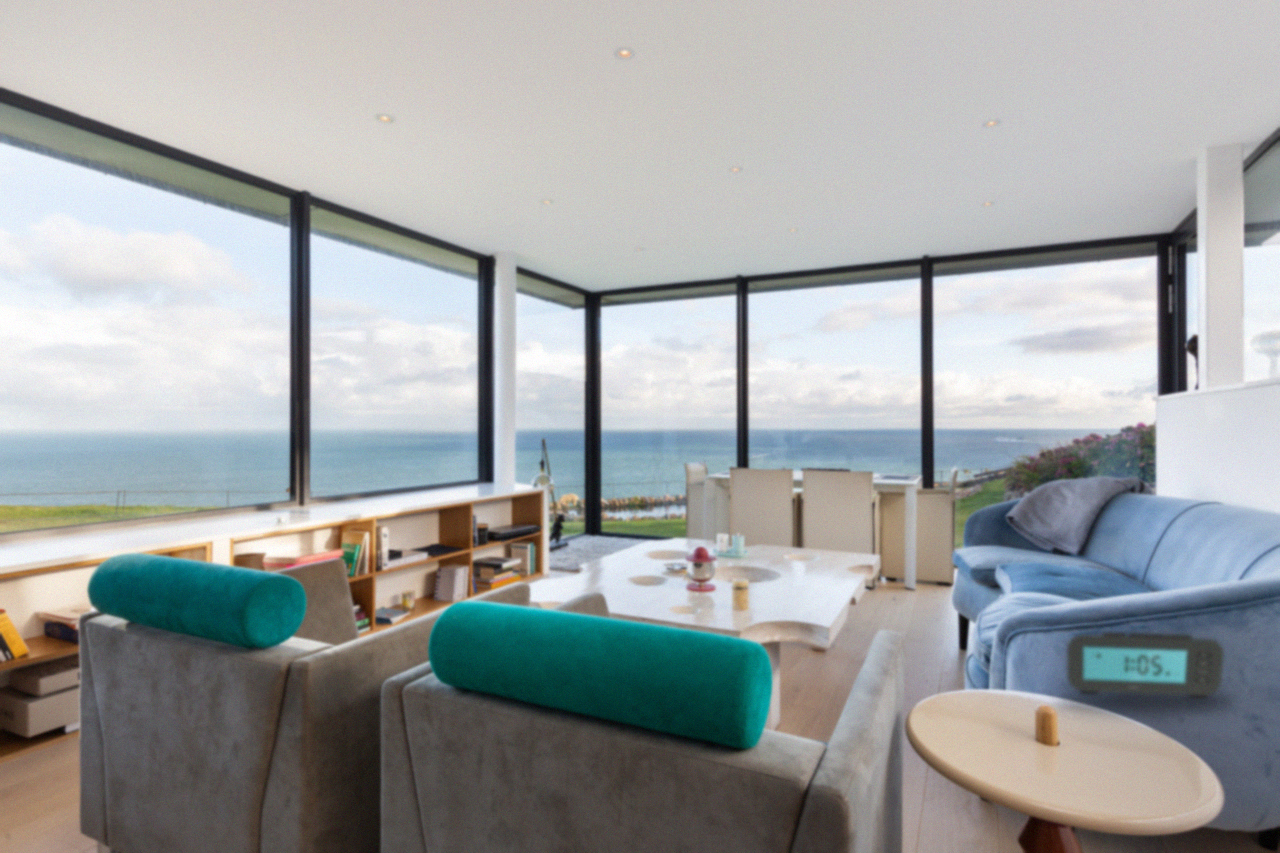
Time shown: **1:05**
